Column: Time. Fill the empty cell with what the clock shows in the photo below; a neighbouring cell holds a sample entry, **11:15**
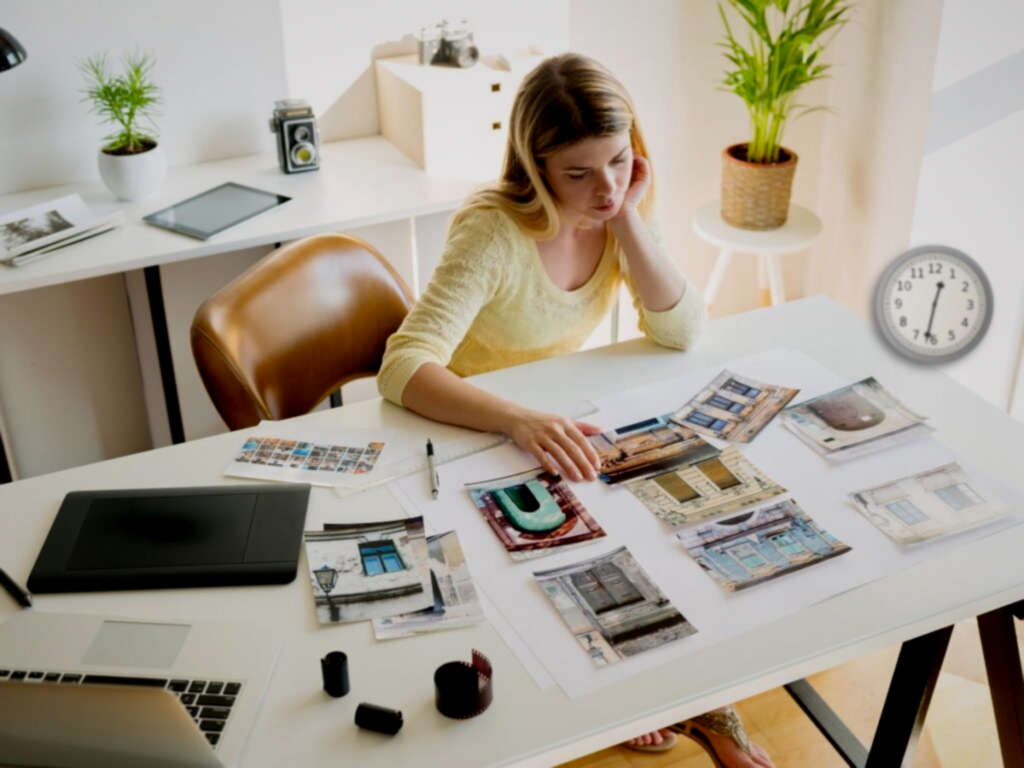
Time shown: **12:32**
